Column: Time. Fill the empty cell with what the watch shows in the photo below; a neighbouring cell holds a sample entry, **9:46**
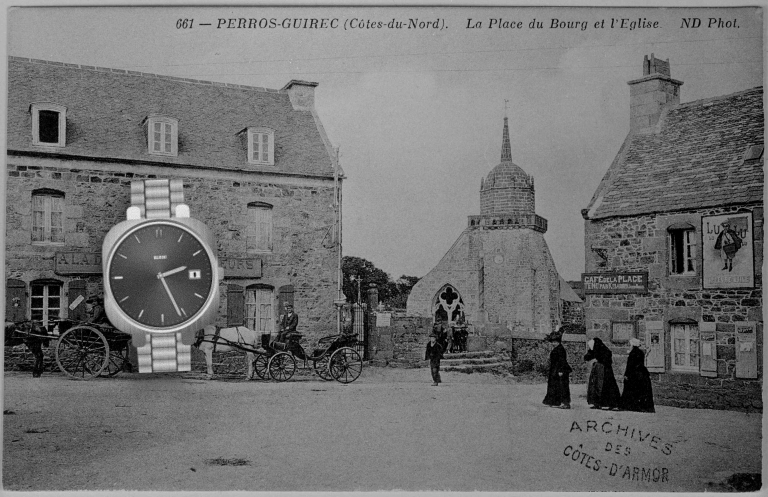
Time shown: **2:26**
